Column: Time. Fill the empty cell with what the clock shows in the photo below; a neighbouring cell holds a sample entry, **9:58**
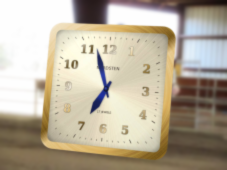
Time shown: **6:57**
